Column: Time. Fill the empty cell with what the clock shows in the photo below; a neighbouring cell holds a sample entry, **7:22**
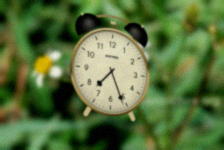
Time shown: **7:26**
